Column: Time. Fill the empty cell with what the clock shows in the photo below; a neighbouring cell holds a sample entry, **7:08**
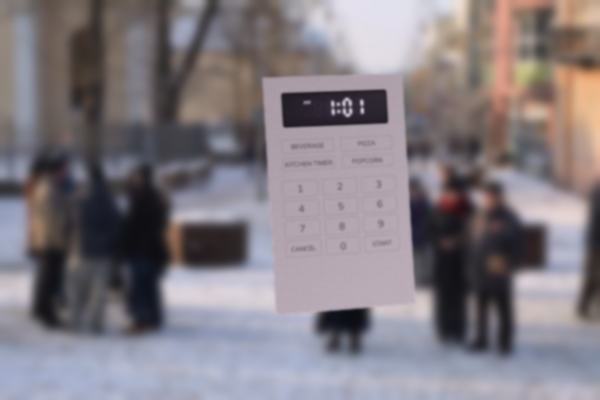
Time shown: **1:01**
